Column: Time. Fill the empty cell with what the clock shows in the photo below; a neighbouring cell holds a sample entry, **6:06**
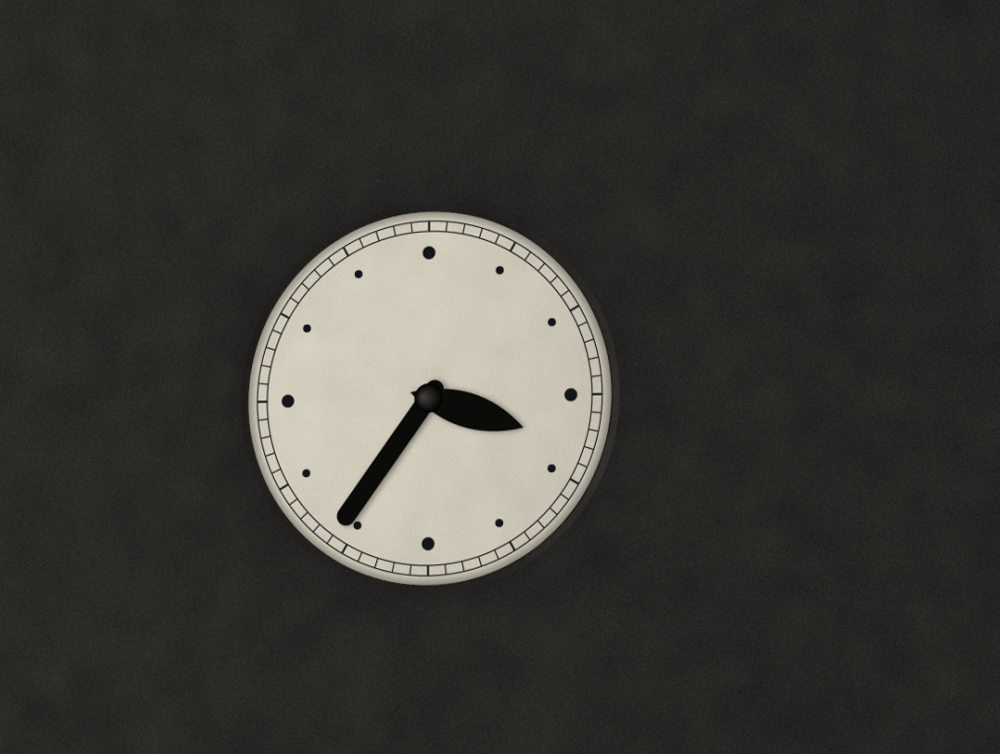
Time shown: **3:36**
